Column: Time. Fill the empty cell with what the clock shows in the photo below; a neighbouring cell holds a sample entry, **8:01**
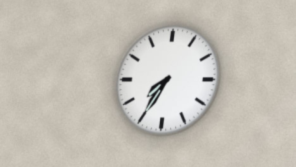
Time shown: **7:35**
